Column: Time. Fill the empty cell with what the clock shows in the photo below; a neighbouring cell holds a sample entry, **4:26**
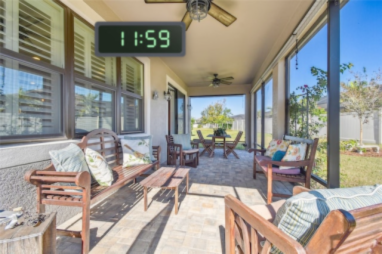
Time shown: **11:59**
